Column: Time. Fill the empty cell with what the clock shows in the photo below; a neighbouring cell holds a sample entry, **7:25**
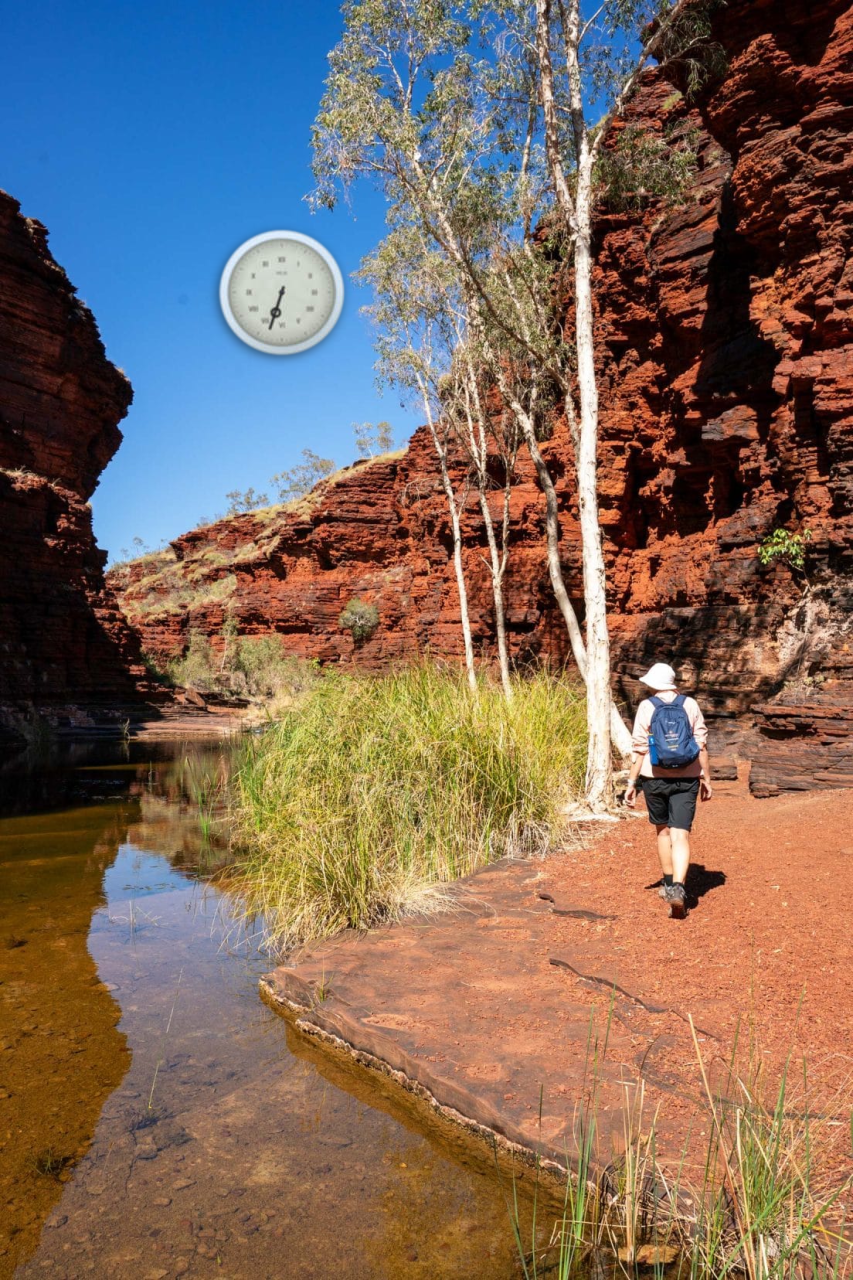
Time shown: **6:33**
